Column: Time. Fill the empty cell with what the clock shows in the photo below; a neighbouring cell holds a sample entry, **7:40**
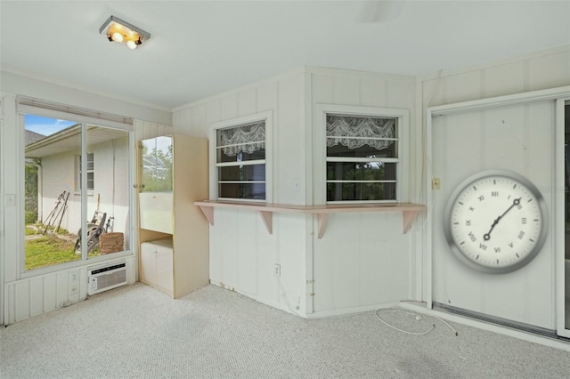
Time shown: **7:08**
